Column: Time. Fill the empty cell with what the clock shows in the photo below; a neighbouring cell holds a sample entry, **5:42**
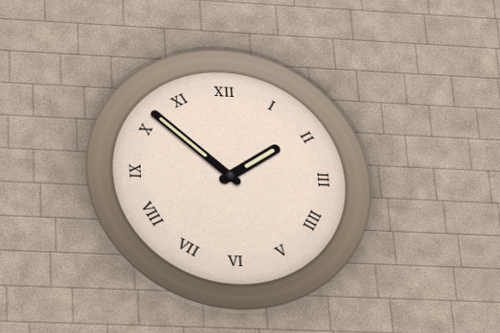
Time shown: **1:52**
